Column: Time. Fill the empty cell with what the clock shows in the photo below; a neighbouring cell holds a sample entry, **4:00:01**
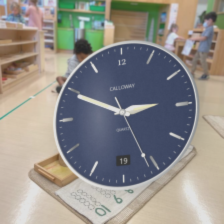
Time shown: **2:49:26**
